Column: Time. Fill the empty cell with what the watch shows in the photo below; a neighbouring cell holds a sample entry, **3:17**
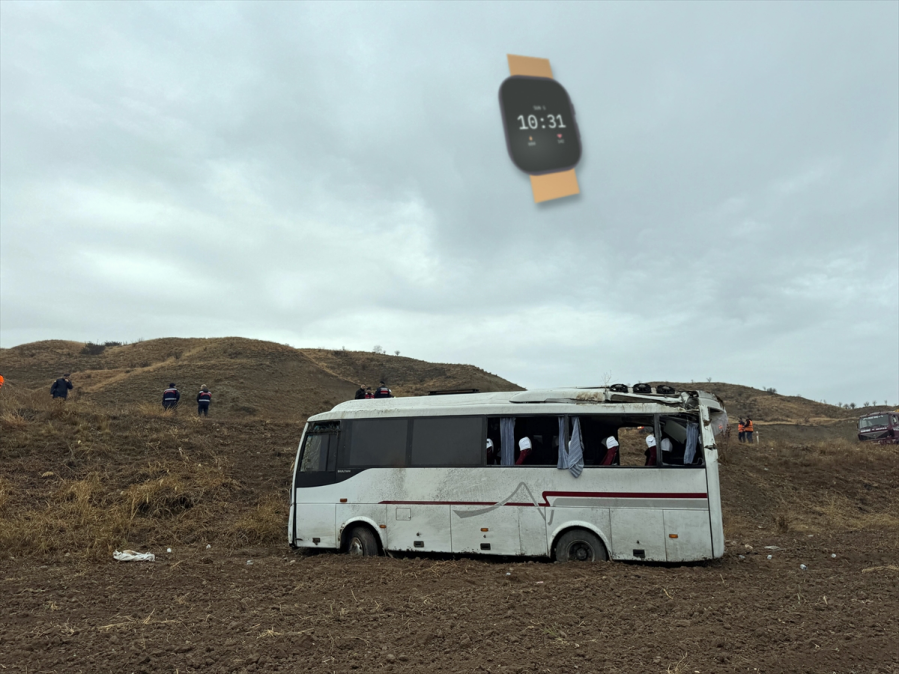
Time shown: **10:31**
